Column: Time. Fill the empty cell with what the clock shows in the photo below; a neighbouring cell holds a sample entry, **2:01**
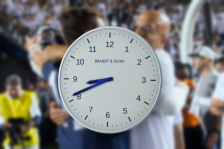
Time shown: **8:41**
